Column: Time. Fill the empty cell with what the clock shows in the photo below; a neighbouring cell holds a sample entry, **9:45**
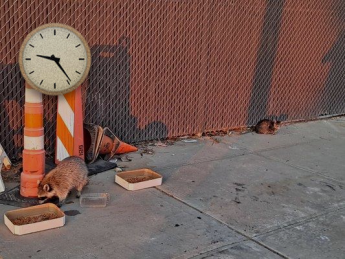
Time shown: **9:24**
